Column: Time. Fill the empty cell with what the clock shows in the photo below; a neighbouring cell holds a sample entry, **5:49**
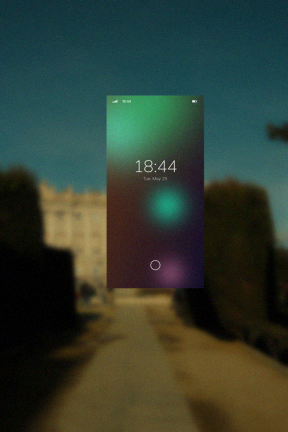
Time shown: **18:44**
